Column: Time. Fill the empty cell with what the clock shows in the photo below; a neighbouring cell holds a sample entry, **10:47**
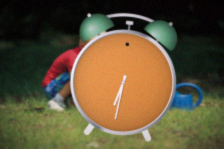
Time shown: **6:31**
